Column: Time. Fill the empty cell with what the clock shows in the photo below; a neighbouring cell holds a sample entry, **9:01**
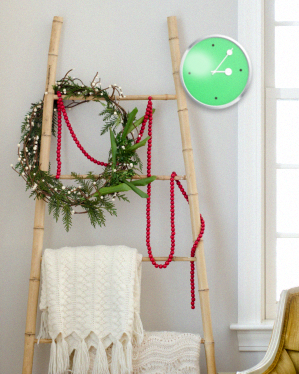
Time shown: **3:07**
